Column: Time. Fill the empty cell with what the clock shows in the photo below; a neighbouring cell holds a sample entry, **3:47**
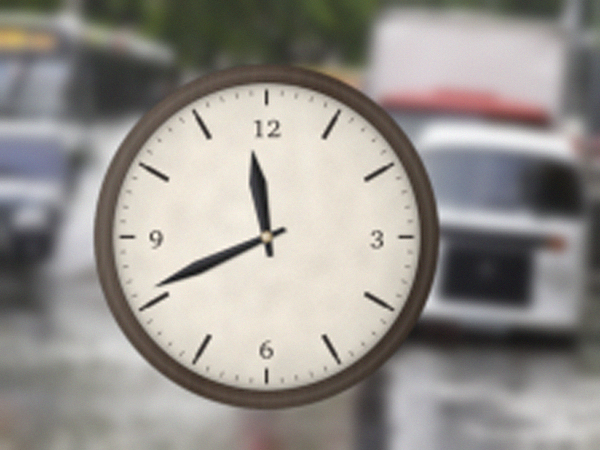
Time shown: **11:41**
